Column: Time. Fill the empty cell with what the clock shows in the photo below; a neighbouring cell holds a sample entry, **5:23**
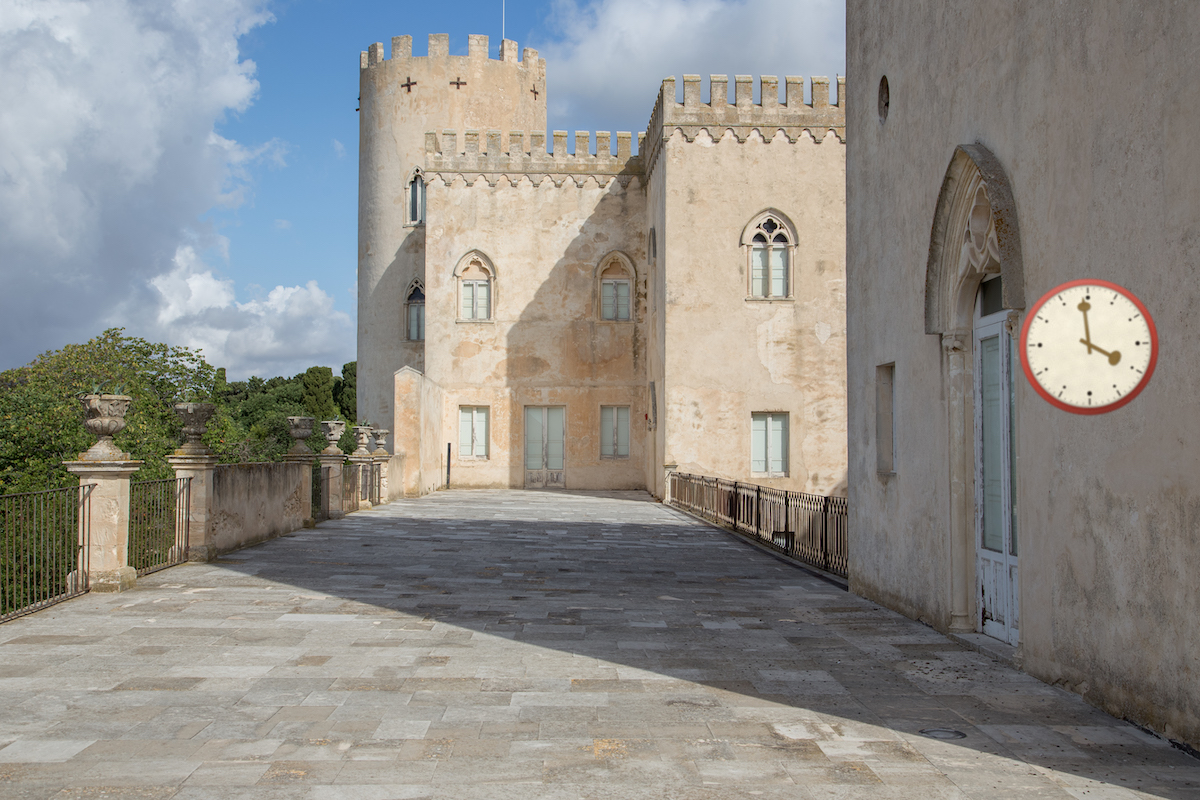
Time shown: **3:59**
